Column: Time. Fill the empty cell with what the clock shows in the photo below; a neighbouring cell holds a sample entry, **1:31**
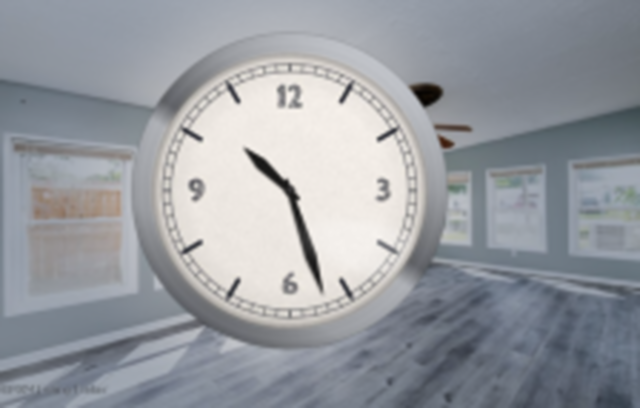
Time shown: **10:27**
